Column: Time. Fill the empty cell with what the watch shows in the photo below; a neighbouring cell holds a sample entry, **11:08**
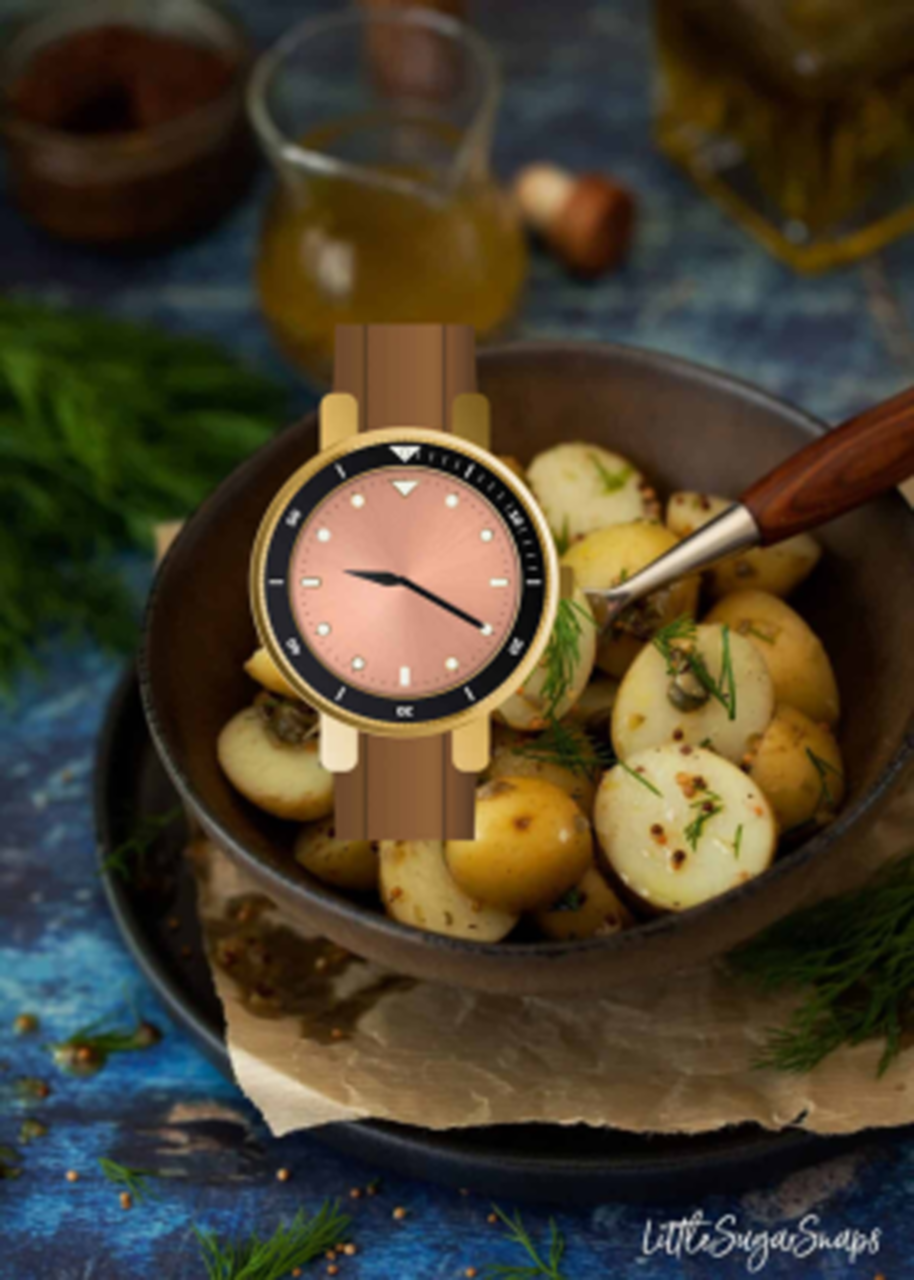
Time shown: **9:20**
